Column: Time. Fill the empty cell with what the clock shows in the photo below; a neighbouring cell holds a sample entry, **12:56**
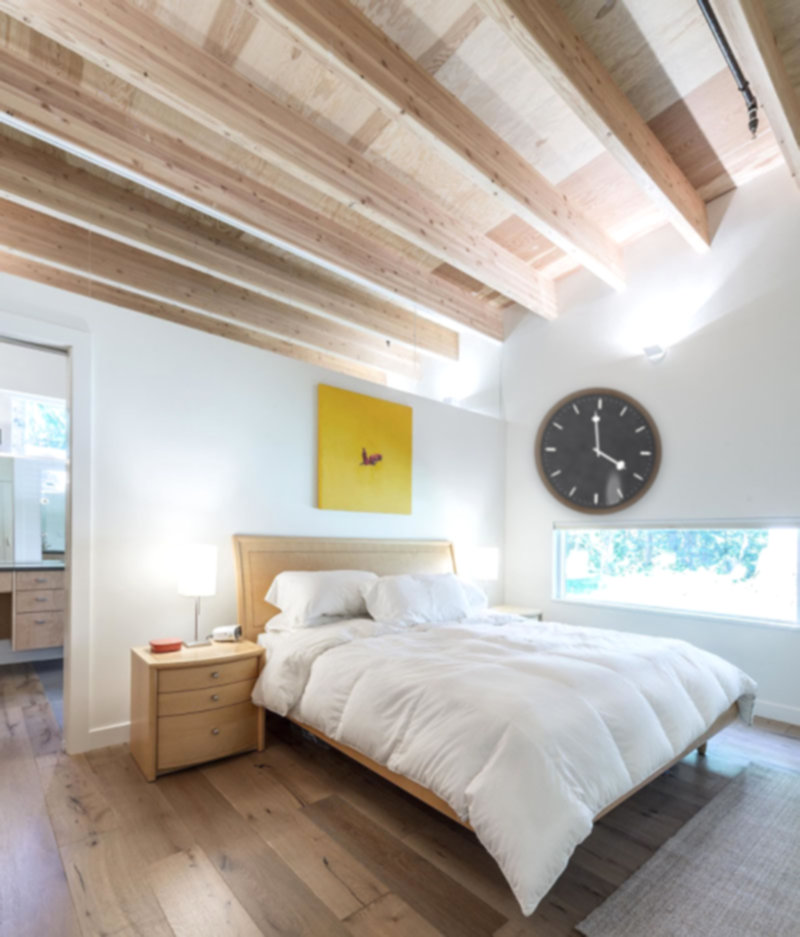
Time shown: **3:59**
